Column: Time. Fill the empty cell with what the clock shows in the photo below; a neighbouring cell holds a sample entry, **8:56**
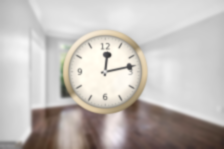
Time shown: **12:13**
